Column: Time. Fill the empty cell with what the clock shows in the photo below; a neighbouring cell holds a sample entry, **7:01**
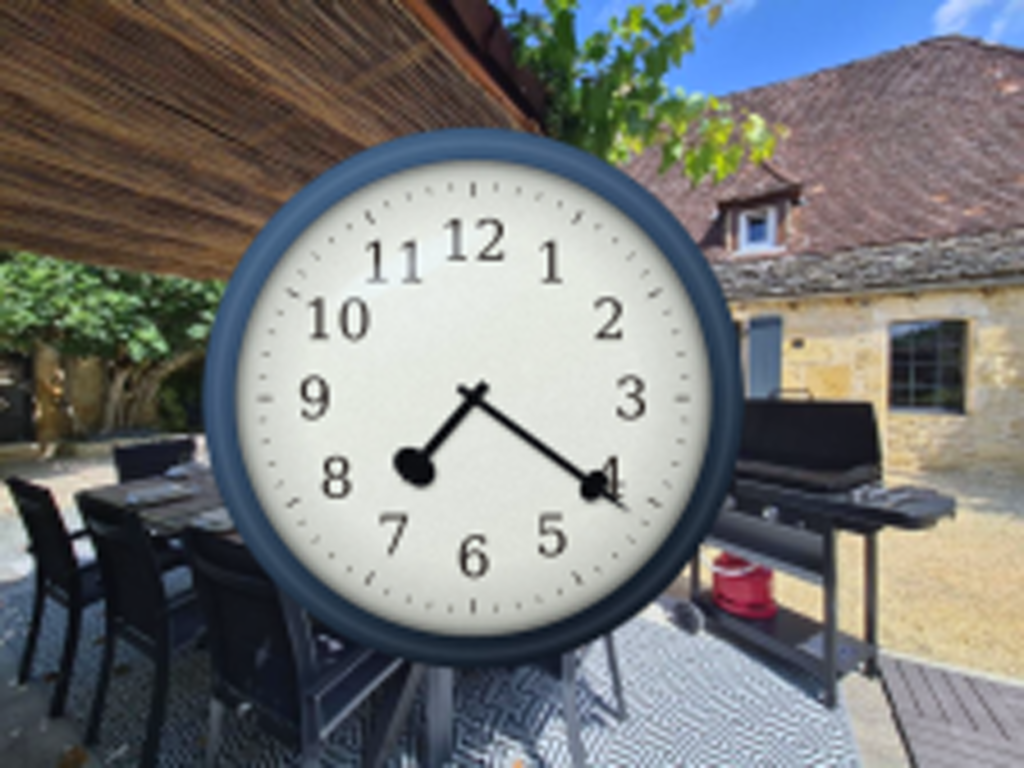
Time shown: **7:21**
